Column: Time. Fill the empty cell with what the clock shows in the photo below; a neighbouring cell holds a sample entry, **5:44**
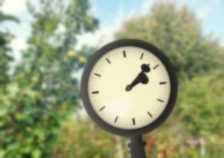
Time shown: **2:08**
